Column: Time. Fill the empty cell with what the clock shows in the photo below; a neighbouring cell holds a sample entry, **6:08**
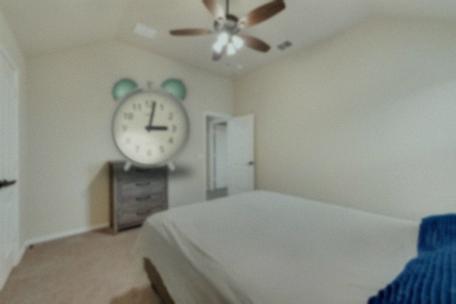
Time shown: **3:02**
